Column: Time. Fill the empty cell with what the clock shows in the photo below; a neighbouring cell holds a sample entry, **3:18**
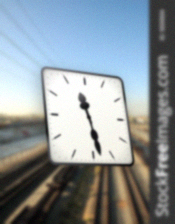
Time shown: **11:28**
